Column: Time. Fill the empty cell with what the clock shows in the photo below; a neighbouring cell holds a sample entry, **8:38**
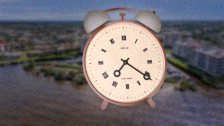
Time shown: **7:21**
